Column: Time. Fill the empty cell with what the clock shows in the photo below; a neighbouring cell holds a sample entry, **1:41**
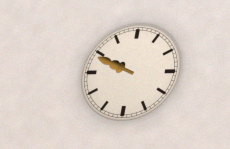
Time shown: **9:49**
